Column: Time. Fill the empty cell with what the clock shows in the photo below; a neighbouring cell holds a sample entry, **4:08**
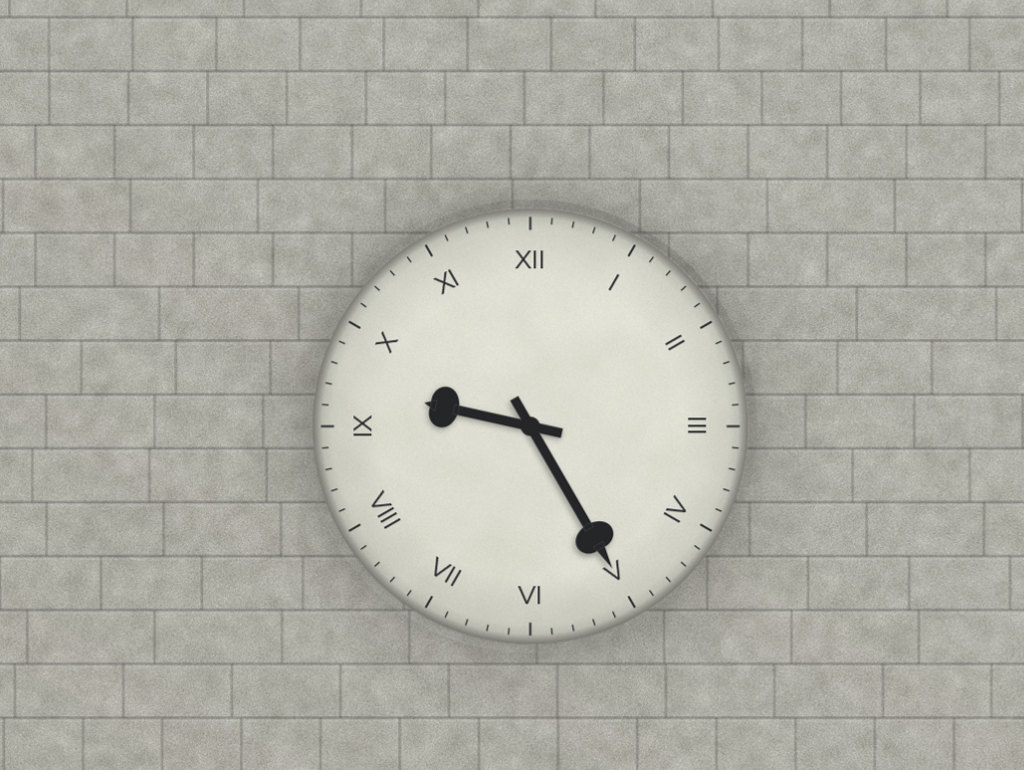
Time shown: **9:25**
